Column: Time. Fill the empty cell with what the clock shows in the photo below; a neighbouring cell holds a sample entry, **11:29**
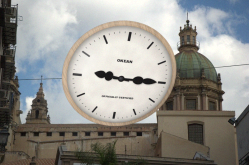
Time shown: **9:15**
